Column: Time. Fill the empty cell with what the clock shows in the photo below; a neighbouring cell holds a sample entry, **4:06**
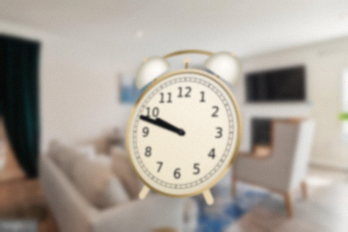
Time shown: **9:48**
